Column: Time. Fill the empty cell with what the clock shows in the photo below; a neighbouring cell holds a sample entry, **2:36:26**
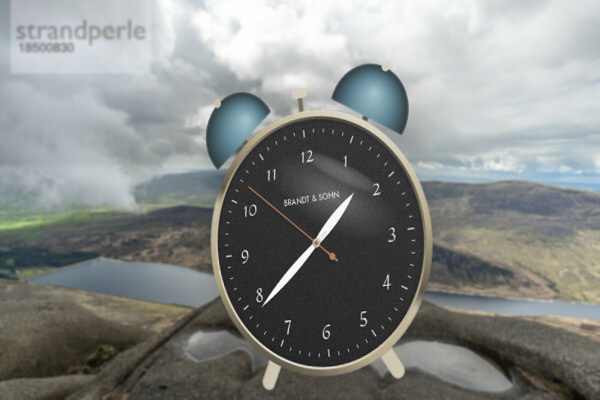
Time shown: **1:38:52**
